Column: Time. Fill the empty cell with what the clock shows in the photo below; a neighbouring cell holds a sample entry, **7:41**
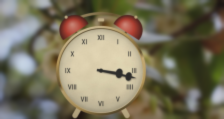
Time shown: **3:17**
